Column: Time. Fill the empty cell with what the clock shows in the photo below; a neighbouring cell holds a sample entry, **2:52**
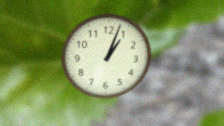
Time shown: **1:03**
